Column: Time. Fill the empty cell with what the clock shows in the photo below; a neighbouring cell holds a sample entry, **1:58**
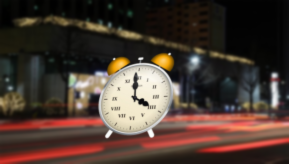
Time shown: **3:59**
